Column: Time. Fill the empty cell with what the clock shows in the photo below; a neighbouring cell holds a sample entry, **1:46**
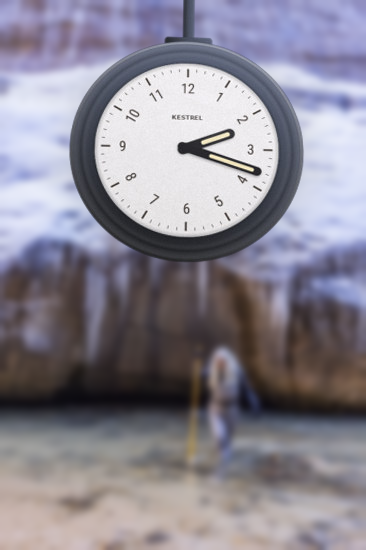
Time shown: **2:18**
